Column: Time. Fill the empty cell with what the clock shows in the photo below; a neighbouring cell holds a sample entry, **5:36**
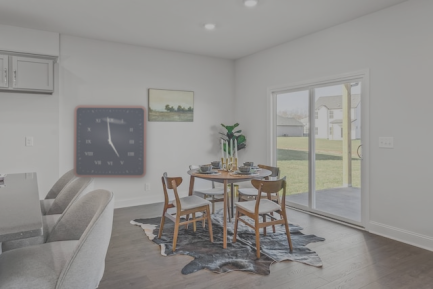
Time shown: **4:59**
